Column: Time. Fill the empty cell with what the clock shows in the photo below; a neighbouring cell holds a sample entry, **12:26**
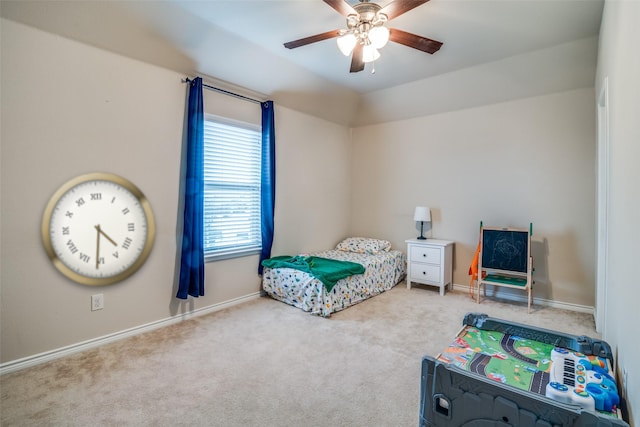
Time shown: **4:31**
